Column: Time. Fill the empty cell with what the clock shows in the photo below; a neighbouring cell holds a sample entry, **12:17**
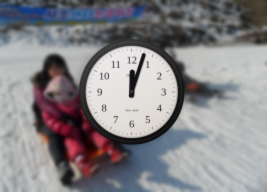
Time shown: **12:03**
